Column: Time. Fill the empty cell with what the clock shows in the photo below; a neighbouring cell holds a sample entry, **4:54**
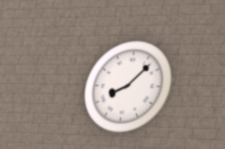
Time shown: **8:07**
